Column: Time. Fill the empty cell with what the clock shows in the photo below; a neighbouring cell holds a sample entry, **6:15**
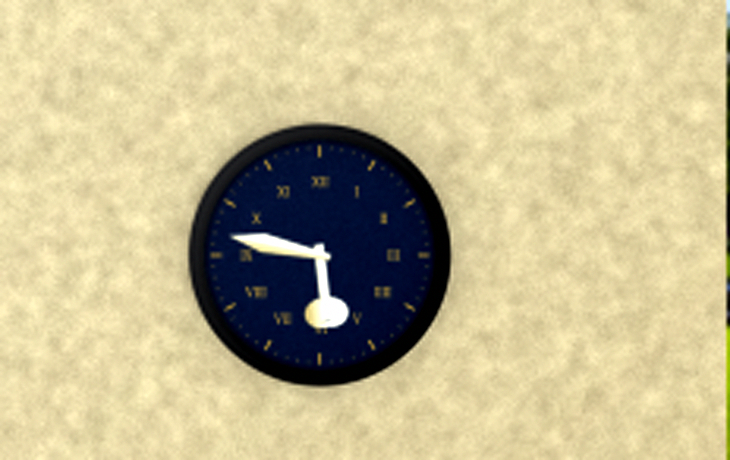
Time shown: **5:47**
